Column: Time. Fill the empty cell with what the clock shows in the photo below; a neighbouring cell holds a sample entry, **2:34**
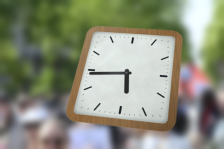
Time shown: **5:44**
